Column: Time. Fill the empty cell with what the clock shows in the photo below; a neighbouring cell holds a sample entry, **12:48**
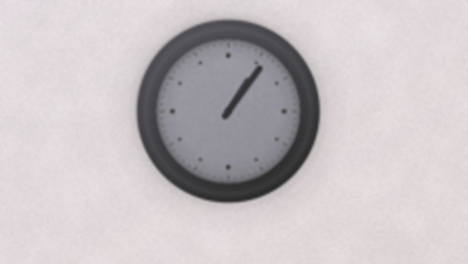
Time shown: **1:06**
